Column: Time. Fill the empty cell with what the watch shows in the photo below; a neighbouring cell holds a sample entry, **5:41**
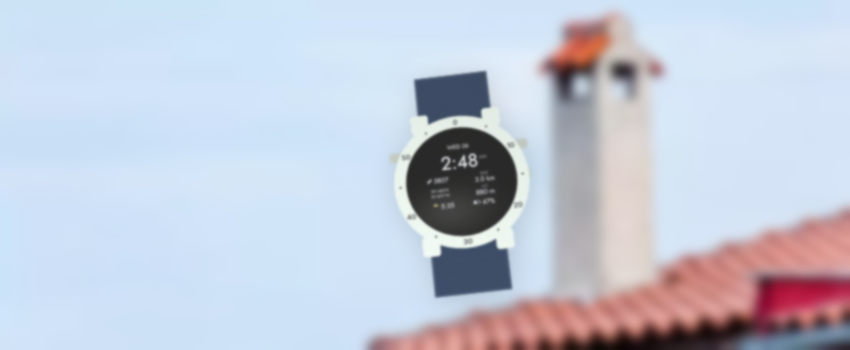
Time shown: **2:48**
